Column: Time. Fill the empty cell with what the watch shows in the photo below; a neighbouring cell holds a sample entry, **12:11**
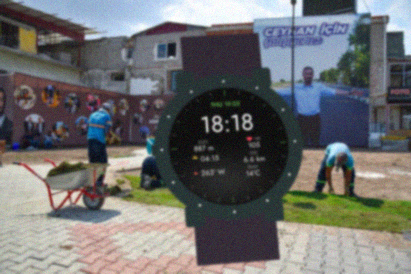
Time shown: **18:18**
